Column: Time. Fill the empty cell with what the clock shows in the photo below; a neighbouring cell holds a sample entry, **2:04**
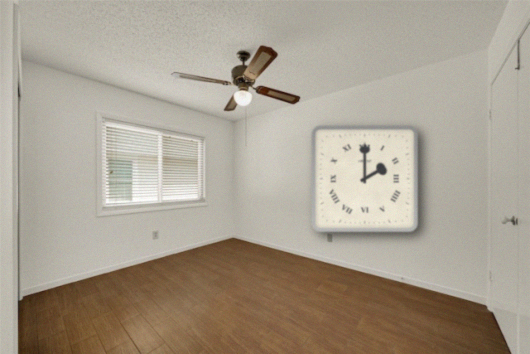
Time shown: **2:00**
